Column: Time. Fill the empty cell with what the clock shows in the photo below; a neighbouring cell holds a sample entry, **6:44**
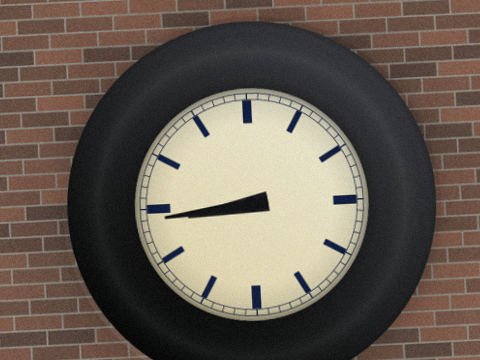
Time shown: **8:44**
